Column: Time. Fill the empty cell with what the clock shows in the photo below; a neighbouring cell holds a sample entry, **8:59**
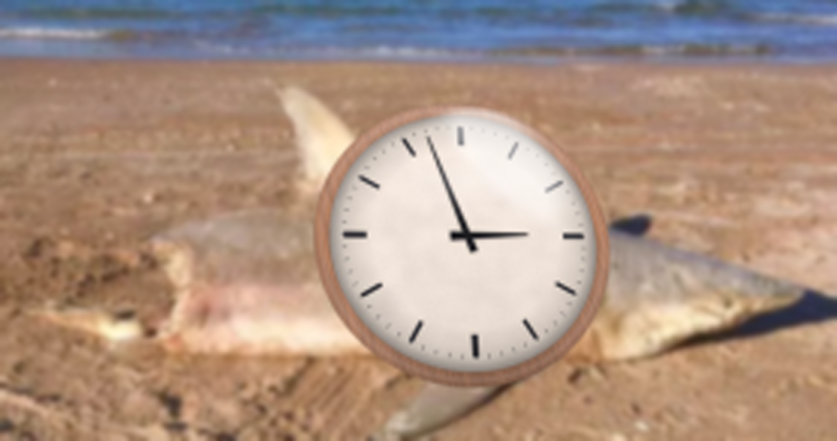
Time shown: **2:57**
